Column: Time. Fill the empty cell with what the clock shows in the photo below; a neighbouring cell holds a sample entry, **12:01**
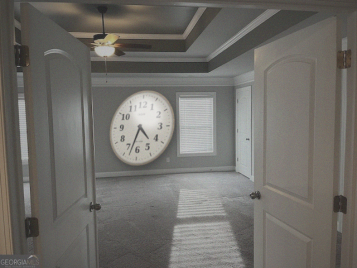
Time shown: **4:33**
